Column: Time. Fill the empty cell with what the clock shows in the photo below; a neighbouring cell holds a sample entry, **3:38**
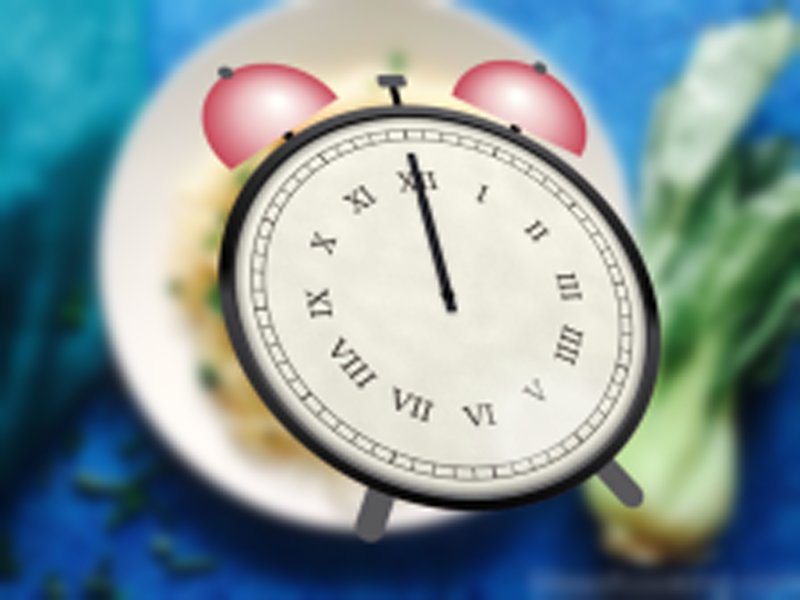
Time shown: **12:00**
